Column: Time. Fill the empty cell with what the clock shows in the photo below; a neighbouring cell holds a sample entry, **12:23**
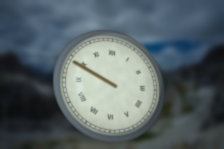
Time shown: **9:49**
